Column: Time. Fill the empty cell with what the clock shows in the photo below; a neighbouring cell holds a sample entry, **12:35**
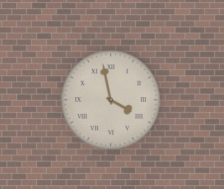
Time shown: **3:58**
